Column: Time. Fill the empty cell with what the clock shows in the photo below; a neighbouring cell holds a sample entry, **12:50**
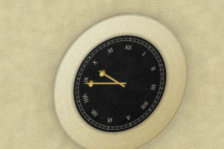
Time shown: **9:44**
